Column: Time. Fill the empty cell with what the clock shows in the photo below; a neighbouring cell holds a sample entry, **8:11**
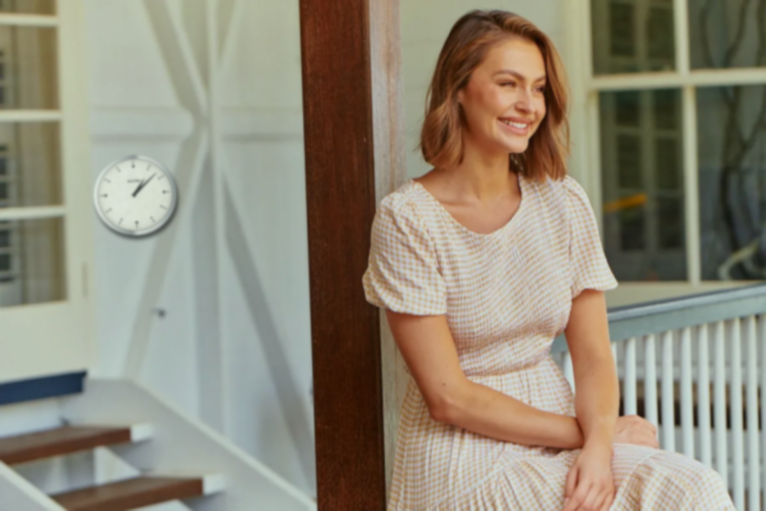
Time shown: **1:08**
